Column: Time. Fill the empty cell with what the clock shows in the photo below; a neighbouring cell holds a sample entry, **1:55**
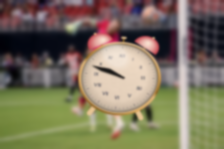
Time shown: **9:48**
